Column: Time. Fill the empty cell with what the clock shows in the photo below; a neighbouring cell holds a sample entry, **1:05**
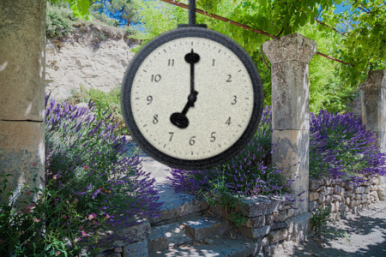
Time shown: **7:00**
